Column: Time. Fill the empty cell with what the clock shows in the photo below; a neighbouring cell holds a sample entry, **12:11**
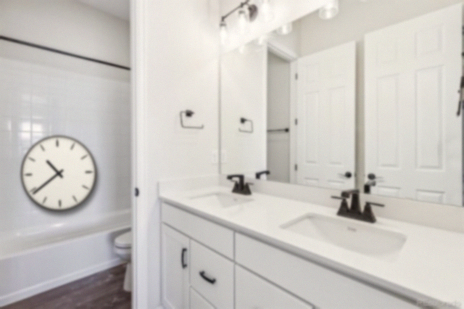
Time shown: **10:39**
